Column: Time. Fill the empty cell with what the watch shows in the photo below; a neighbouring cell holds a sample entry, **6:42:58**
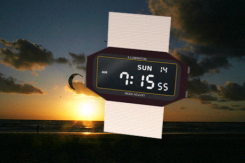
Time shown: **7:15:55**
